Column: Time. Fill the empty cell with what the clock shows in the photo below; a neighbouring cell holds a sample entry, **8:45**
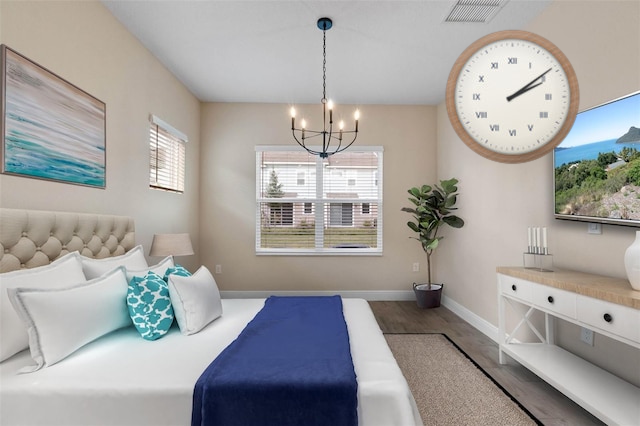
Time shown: **2:09**
